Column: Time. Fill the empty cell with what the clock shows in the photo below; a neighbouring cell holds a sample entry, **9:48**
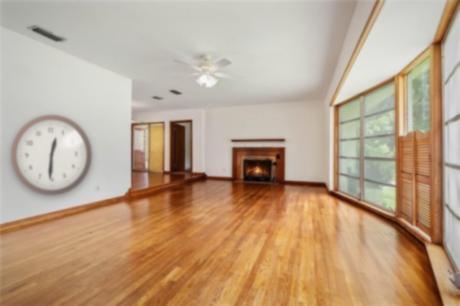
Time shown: **12:31**
